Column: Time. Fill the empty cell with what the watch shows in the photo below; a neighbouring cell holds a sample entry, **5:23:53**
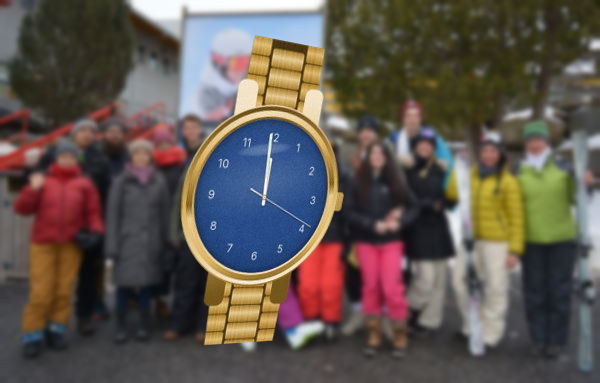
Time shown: **11:59:19**
